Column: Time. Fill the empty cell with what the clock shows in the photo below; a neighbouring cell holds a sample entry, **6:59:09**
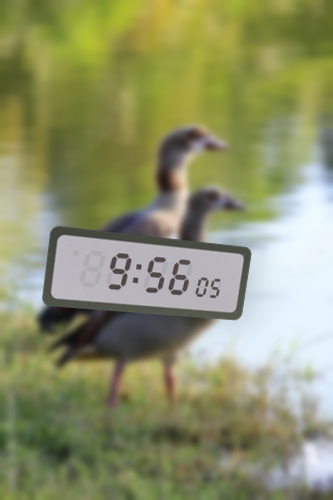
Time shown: **9:56:05**
